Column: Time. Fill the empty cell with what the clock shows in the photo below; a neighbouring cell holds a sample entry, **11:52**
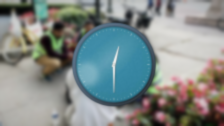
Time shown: **12:30**
